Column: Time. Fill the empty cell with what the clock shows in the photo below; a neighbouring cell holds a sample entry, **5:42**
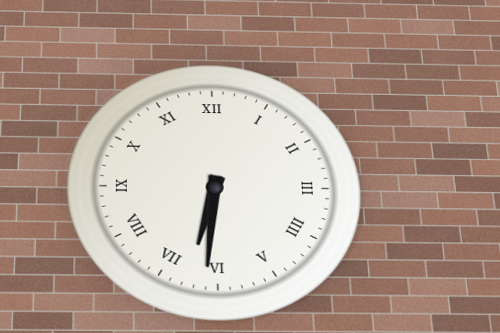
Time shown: **6:31**
